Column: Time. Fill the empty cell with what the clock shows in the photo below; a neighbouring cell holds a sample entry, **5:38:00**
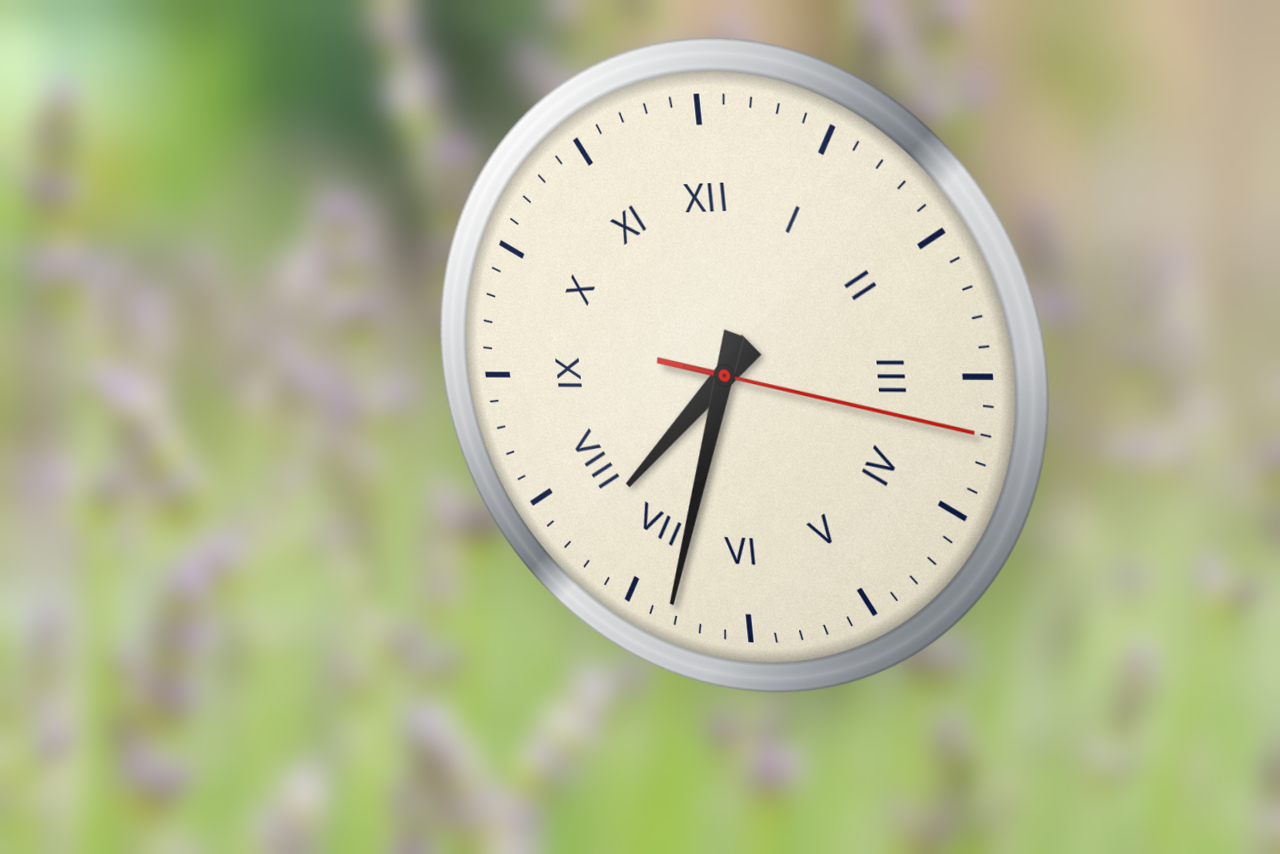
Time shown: **7:33:17**
